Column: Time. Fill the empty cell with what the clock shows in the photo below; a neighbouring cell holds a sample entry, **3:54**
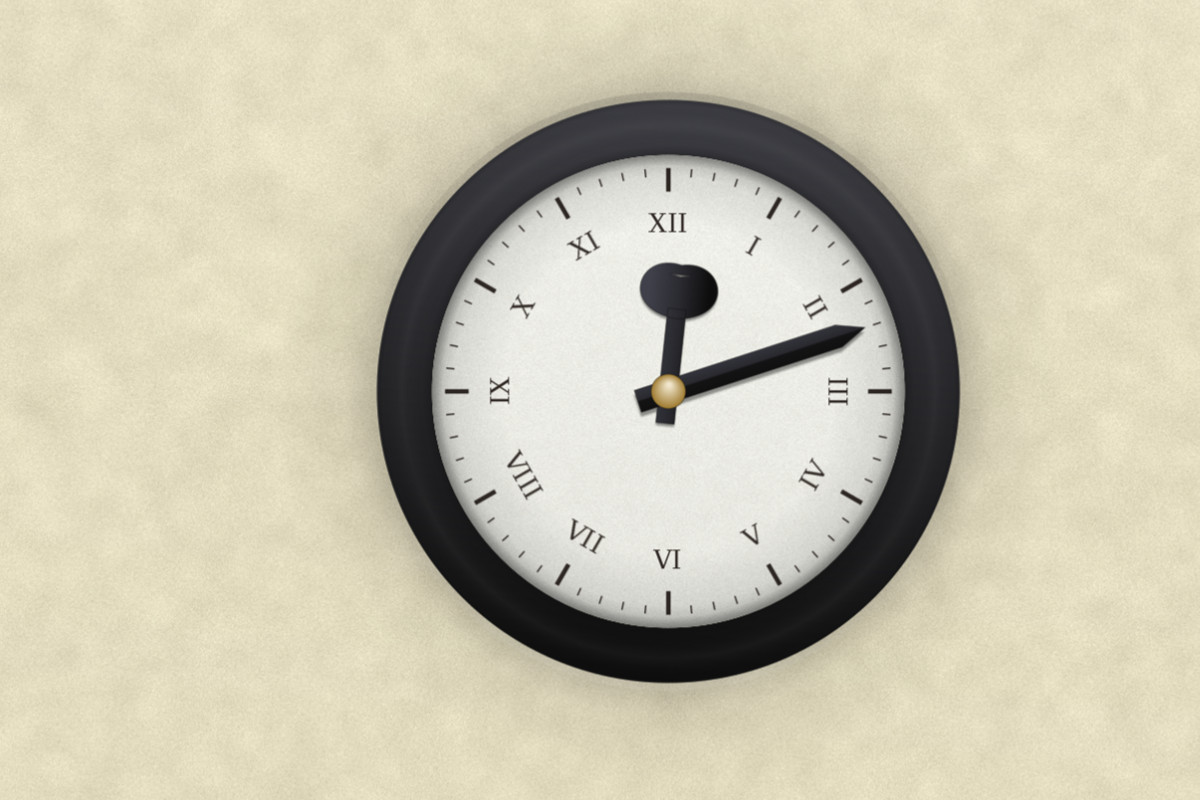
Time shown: **12:12**
